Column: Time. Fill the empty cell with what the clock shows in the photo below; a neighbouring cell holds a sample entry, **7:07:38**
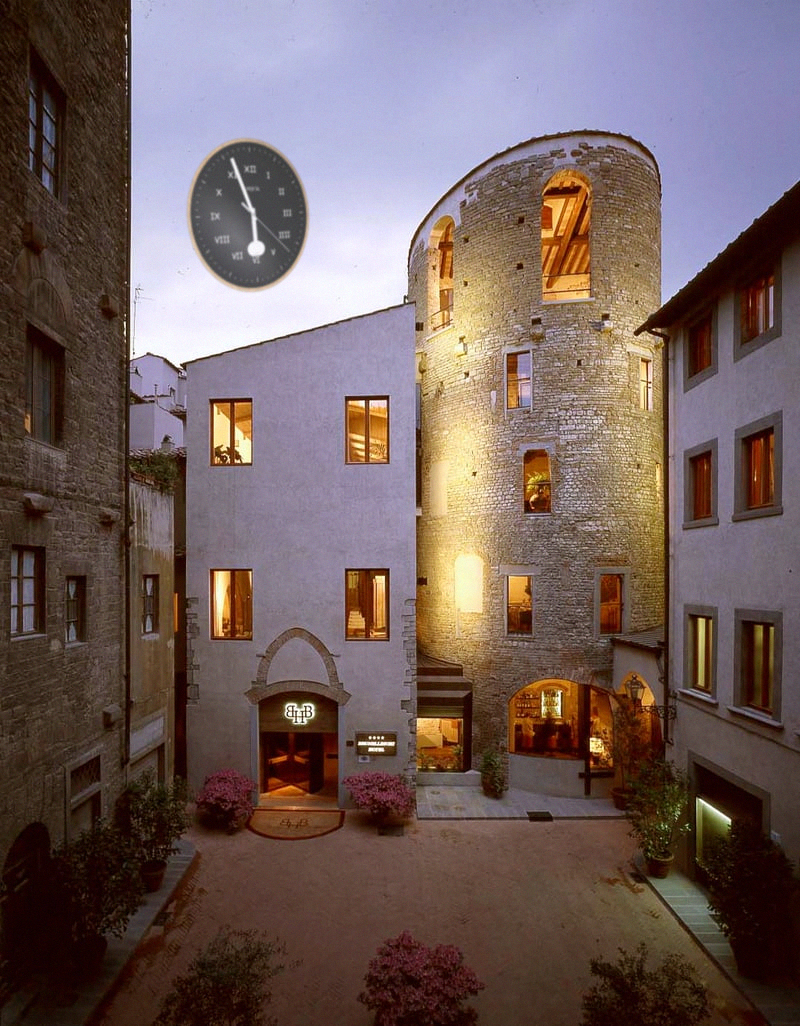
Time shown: **5:56:22**
